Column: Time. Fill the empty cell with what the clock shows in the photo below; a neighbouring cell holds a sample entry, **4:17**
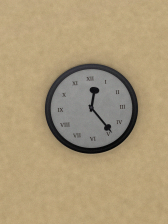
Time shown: **12:24**
